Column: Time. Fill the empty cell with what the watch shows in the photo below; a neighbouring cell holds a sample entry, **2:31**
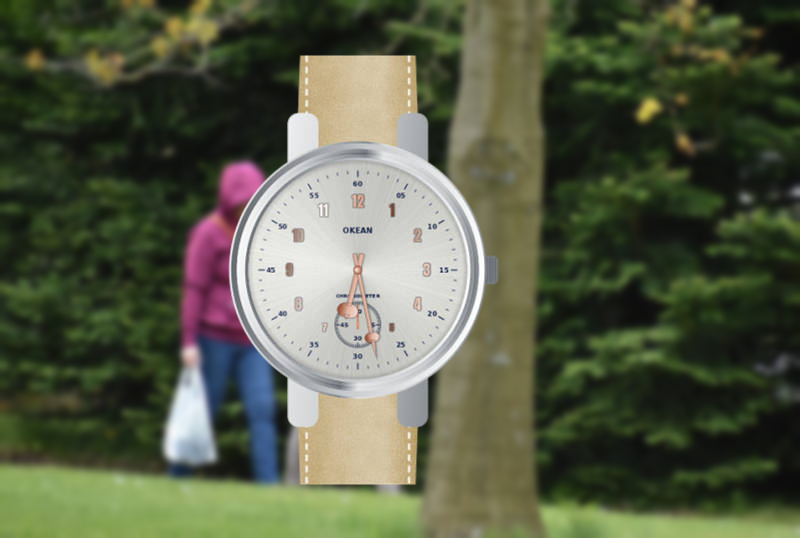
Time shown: **6:28**
